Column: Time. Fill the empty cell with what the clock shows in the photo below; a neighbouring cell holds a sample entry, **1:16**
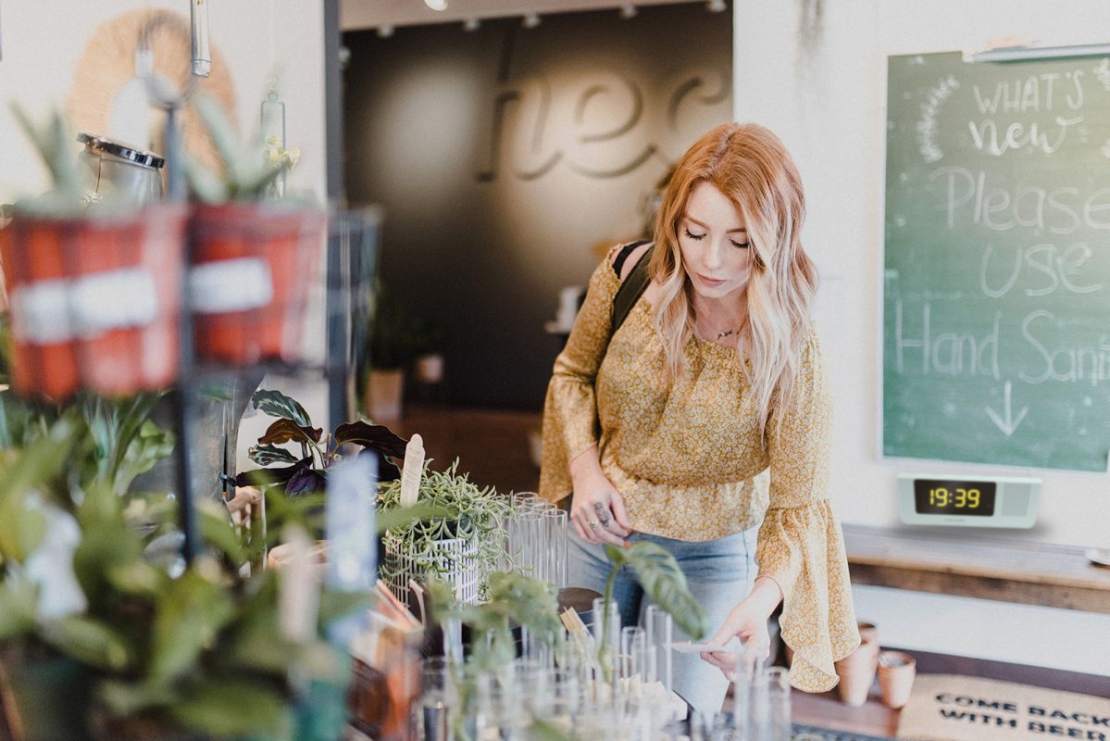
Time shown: **19:39**
